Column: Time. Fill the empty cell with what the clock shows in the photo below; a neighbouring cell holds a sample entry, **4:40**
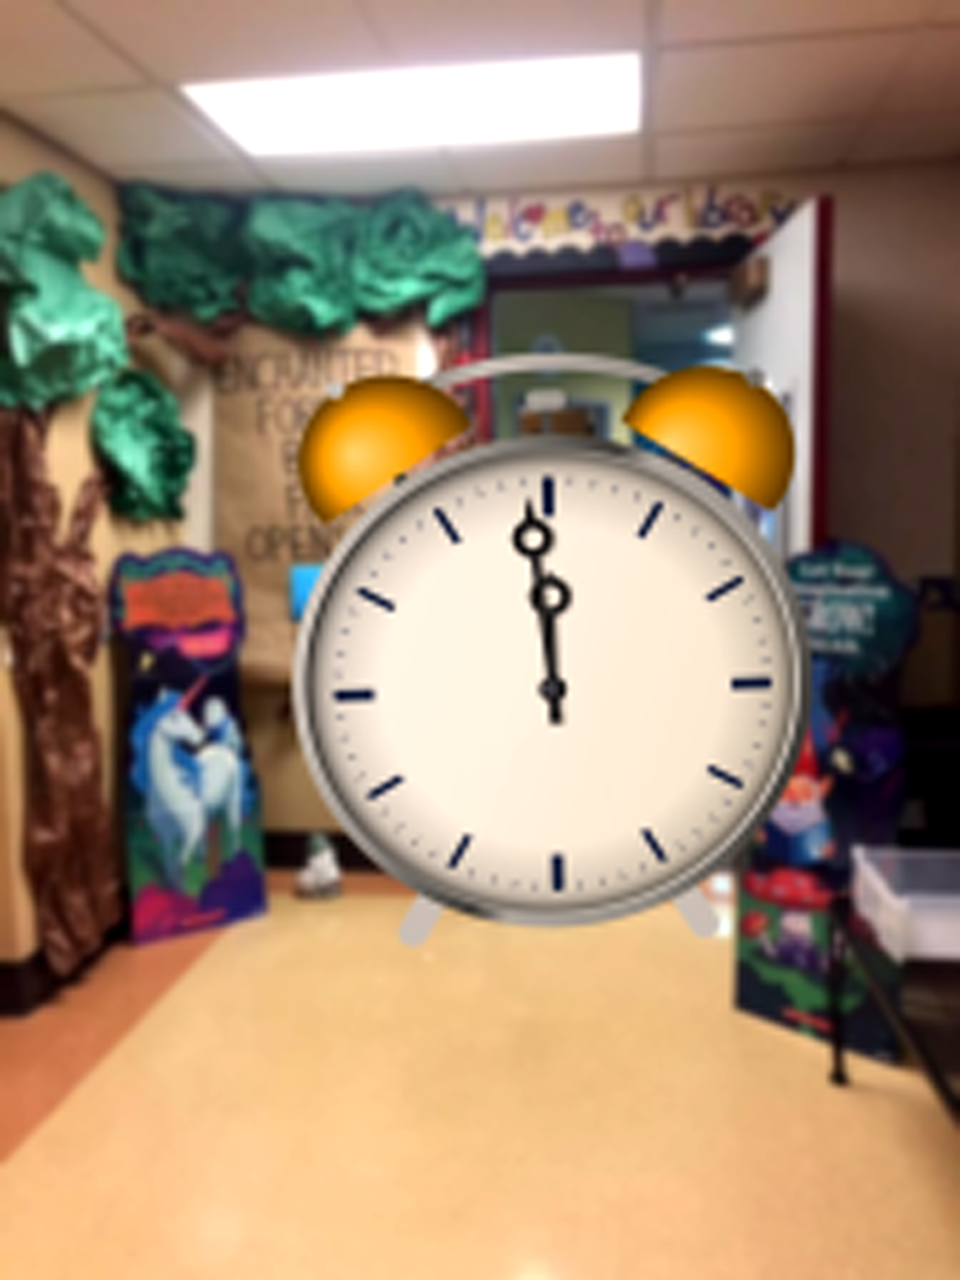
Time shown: **11:59**
